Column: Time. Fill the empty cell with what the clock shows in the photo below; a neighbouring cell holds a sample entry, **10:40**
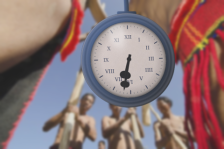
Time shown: **6:32**
